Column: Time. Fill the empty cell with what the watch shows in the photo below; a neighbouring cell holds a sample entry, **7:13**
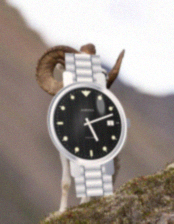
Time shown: **5:12**
